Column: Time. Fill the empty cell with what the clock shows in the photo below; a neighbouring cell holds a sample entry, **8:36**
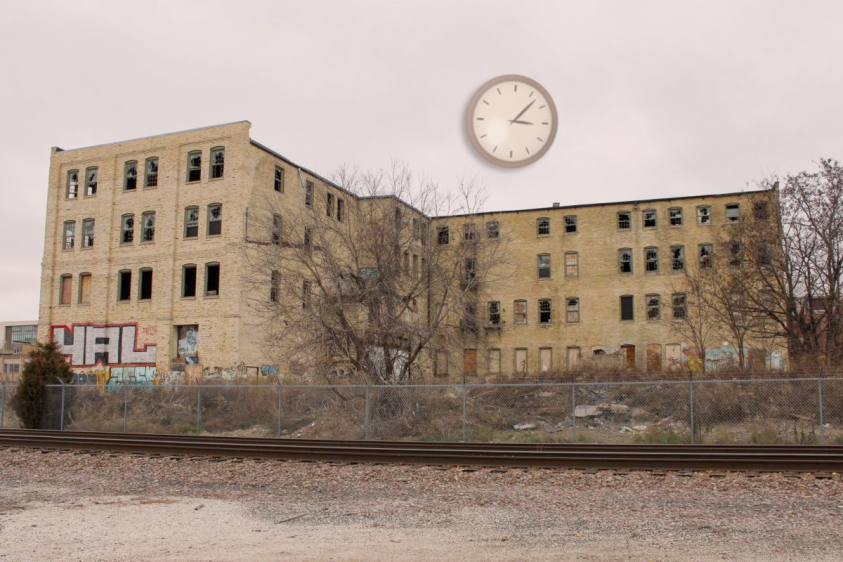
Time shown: **3:07**
